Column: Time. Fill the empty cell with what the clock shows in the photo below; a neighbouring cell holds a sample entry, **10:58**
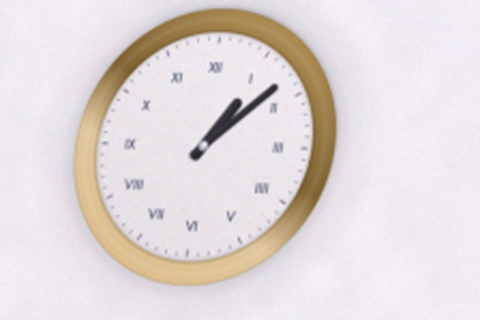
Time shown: **1:08**
